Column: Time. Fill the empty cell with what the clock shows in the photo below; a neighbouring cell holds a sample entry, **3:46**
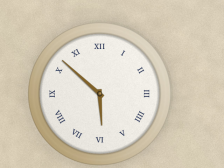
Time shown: **5:52**
